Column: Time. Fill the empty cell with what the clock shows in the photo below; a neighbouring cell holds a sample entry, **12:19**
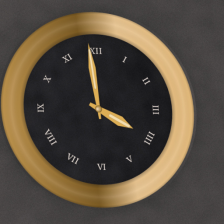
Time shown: **3:59**
